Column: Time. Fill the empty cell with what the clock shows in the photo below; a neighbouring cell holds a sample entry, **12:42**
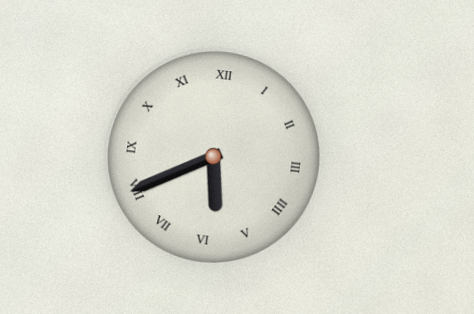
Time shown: **5:40**
